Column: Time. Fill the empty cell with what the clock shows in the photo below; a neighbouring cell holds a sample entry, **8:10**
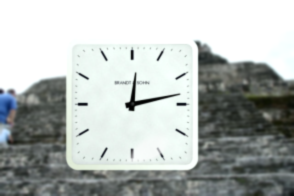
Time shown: **12:13**
